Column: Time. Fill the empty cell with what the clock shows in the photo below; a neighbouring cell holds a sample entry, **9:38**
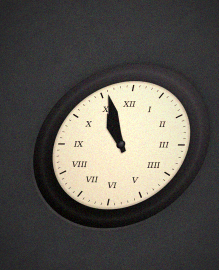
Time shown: **10:56**
